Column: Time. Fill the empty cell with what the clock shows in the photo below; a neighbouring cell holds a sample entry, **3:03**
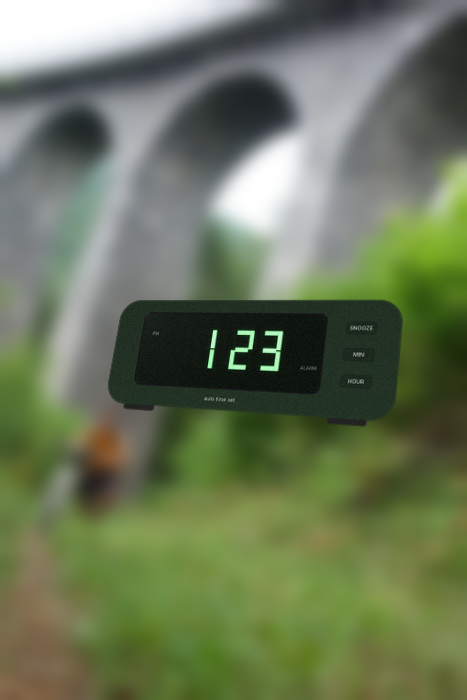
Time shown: **1:23**
